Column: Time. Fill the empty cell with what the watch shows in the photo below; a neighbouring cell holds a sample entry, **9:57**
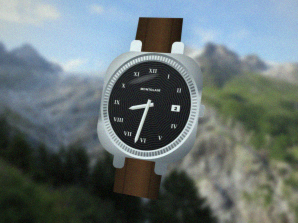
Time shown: **8:32**
